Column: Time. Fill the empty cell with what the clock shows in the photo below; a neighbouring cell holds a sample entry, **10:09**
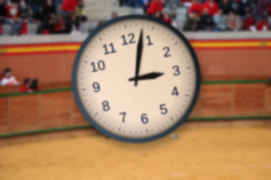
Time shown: **3:03**
